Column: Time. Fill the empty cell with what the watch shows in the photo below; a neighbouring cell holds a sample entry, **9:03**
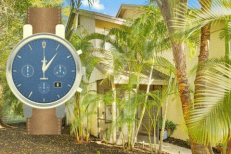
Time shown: **12:06**
